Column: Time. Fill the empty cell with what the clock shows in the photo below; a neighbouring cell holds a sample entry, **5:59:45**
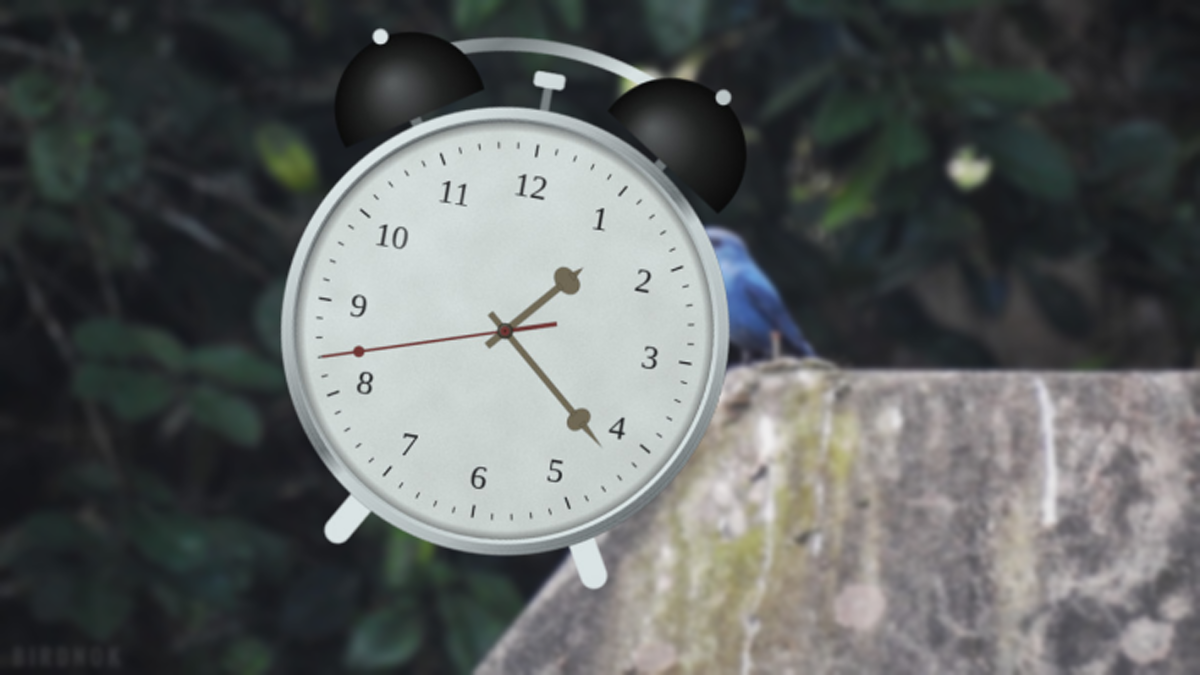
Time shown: **1:21:42**
